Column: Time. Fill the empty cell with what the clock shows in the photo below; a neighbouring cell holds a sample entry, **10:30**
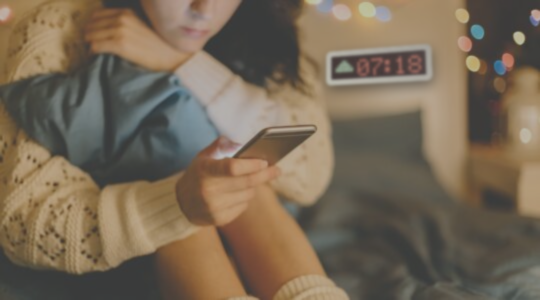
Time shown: **7:18**
